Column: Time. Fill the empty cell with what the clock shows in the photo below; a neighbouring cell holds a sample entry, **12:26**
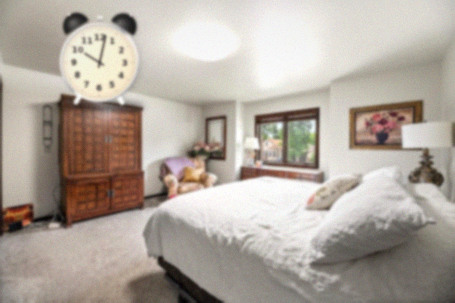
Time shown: **10:02**
